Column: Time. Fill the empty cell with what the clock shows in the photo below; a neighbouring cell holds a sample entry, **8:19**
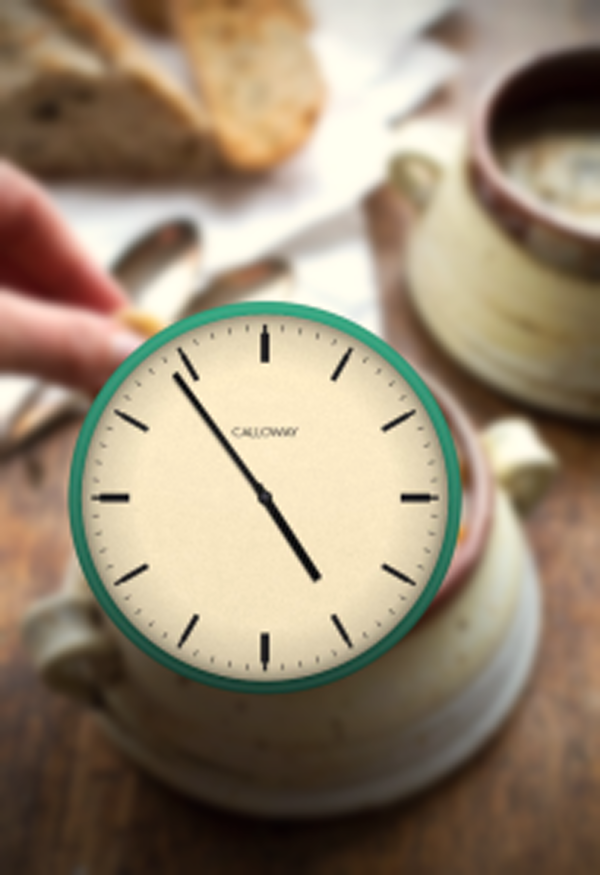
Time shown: **4:54**
